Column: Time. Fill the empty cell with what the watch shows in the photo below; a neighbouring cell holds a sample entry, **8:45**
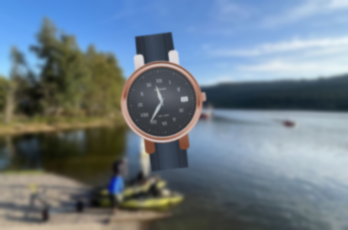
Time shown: **11:36**
